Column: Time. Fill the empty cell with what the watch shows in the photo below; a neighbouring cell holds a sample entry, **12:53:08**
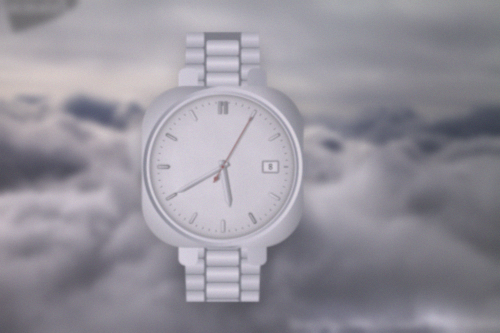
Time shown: **5:40:05**
